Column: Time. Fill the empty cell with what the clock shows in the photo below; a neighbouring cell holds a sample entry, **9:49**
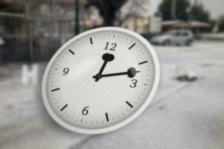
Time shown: **12:12**
